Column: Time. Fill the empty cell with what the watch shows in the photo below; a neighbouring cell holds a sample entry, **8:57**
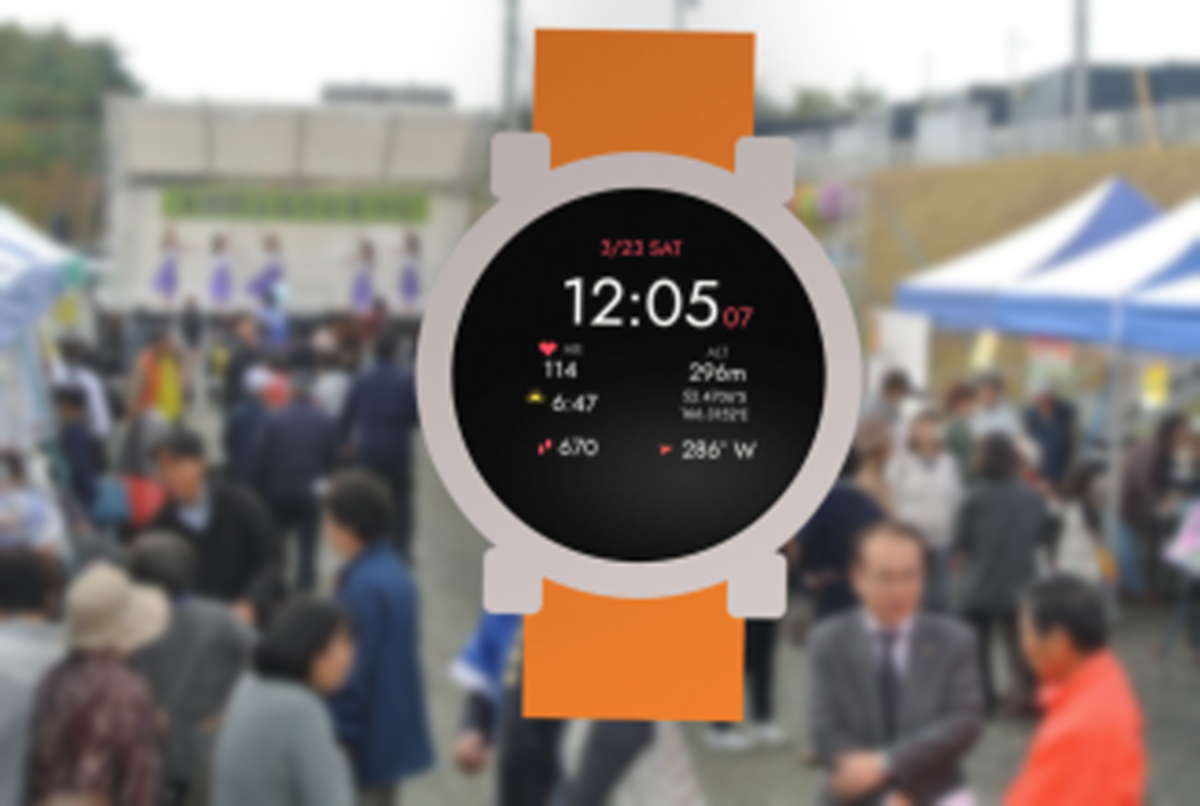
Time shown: **12:05**
